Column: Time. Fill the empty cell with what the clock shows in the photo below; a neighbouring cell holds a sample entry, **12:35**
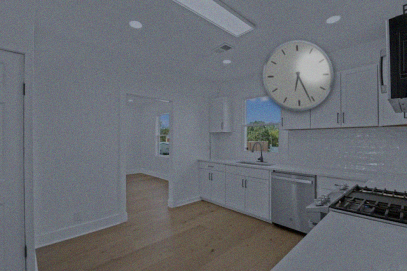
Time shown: **6:26**
